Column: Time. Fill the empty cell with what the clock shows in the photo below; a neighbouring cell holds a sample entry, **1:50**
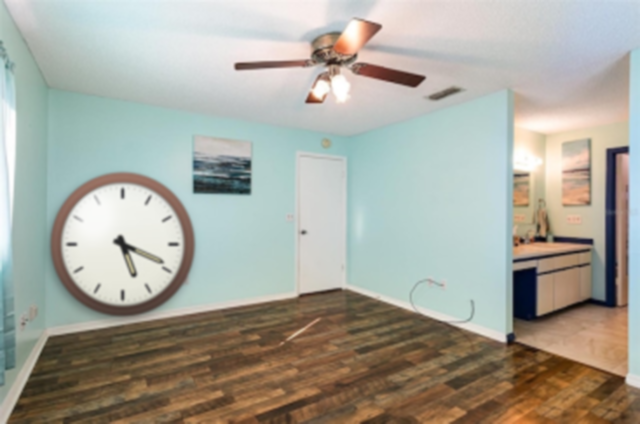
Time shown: **5:19**
